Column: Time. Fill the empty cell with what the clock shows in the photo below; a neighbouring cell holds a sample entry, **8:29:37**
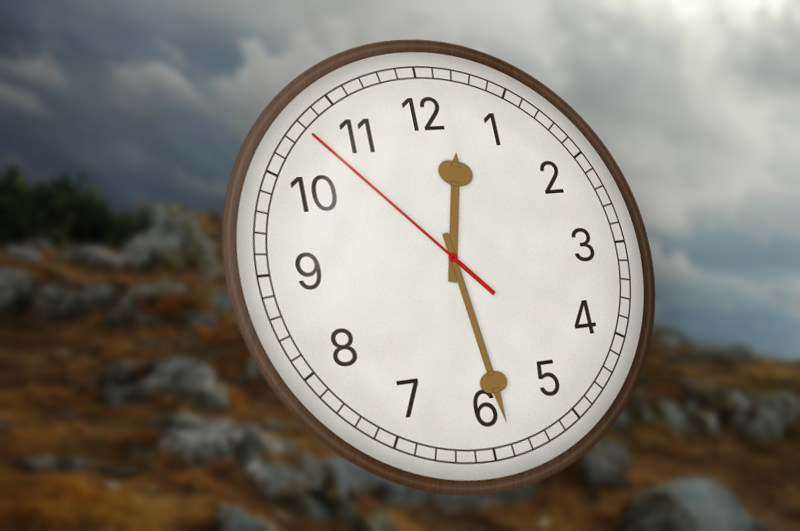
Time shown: **12:28:53**
